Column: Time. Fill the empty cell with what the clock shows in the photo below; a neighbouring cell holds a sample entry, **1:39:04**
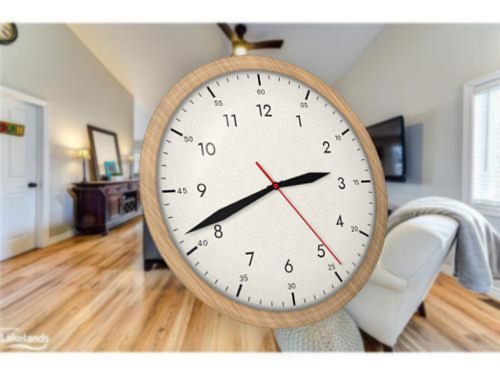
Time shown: **2:41:24**
